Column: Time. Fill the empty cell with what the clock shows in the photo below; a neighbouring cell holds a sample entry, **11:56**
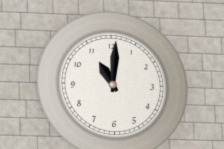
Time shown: **11:01**
